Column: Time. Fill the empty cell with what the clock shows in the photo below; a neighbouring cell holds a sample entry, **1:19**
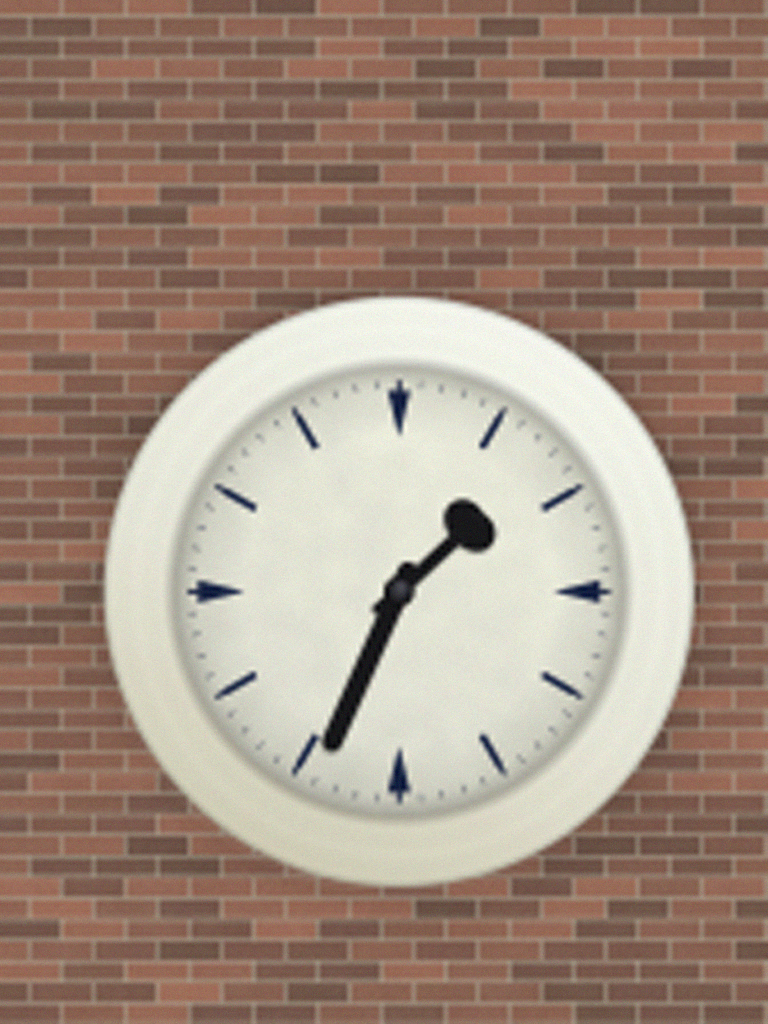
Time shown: **1:34**
